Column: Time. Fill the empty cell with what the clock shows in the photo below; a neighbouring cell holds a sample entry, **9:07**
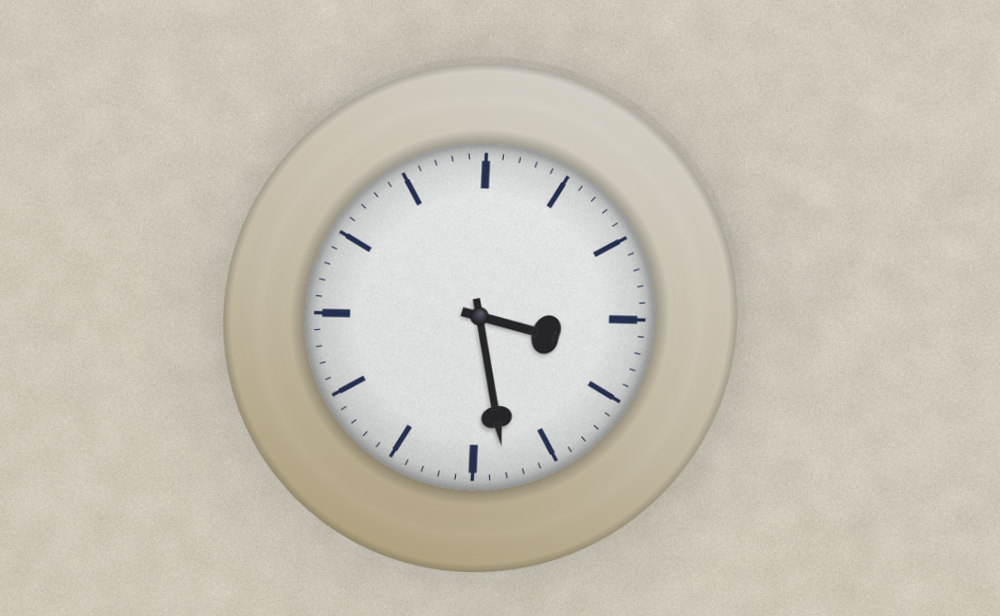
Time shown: **3:28**
